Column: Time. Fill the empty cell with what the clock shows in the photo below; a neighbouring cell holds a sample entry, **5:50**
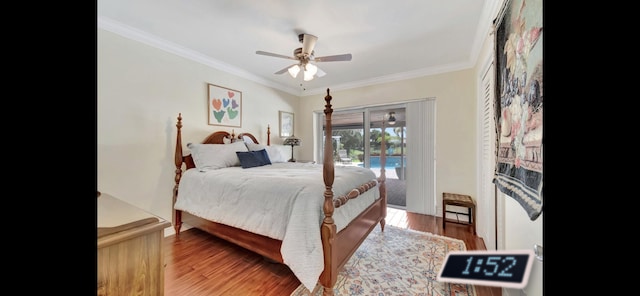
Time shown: **1:52**
